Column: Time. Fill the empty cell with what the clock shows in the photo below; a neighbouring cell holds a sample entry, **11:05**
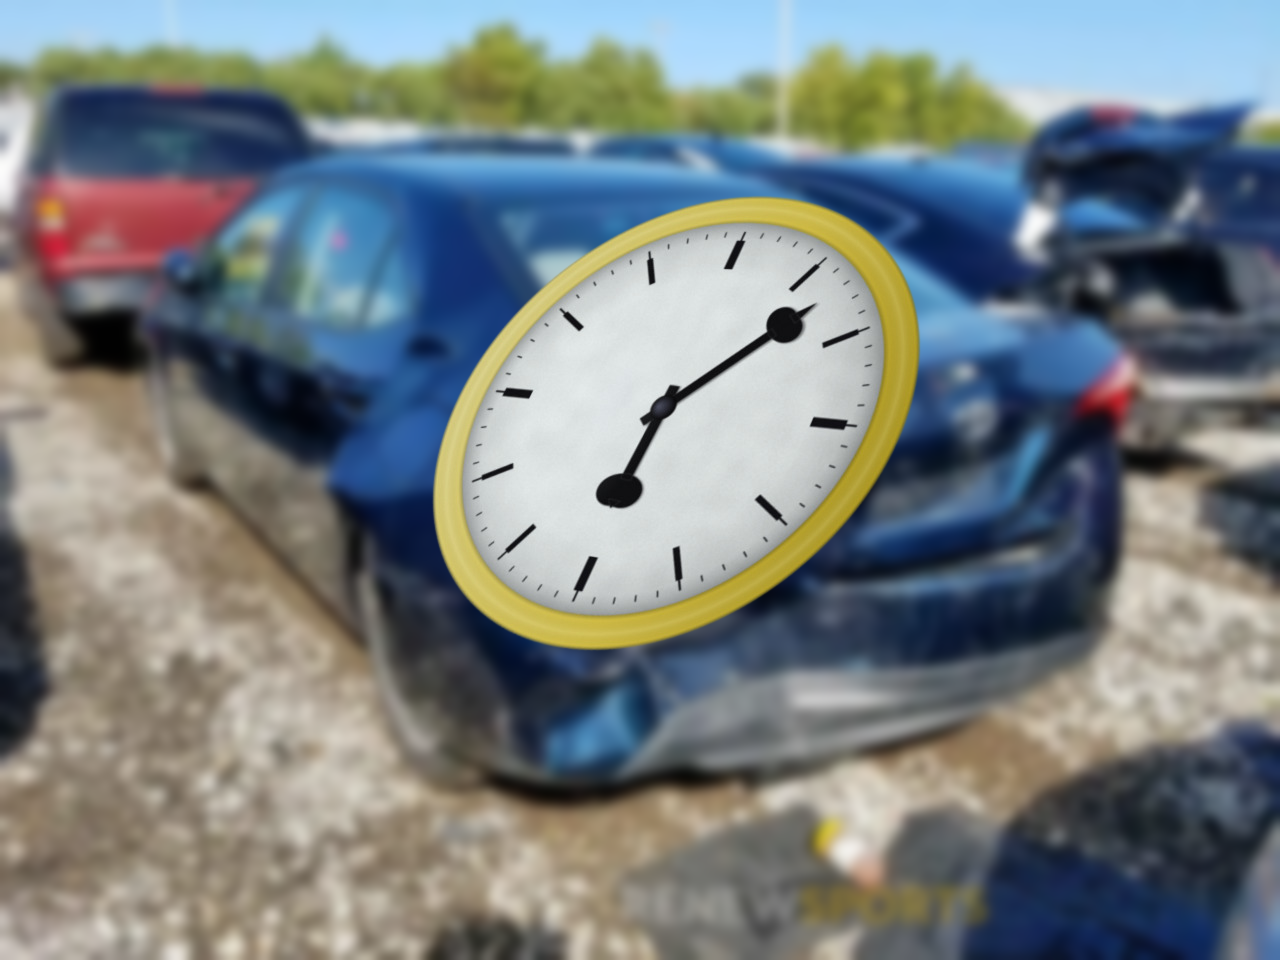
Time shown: **6:07**
